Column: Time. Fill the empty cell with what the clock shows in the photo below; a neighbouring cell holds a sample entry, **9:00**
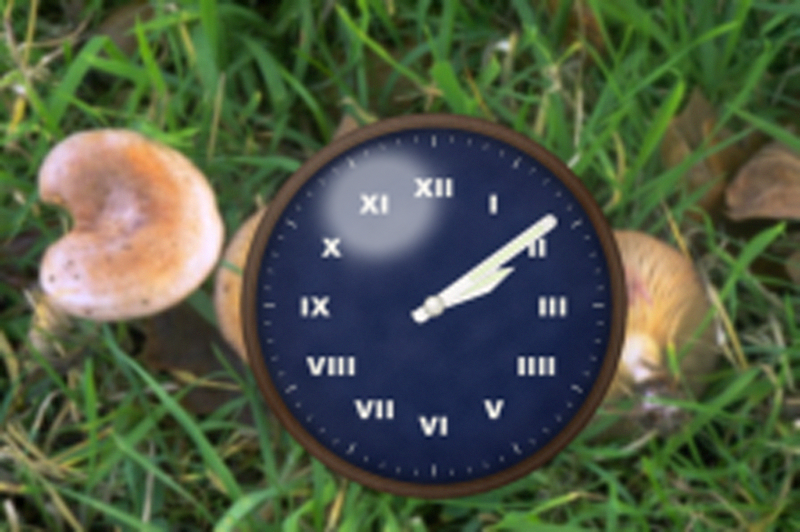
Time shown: **2:09**
